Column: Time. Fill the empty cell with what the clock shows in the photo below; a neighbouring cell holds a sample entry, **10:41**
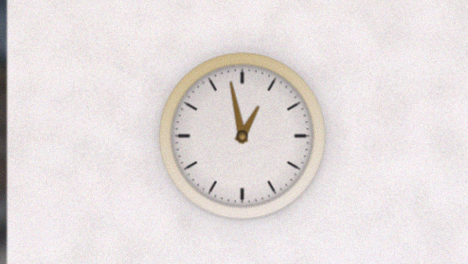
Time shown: **12:58**
